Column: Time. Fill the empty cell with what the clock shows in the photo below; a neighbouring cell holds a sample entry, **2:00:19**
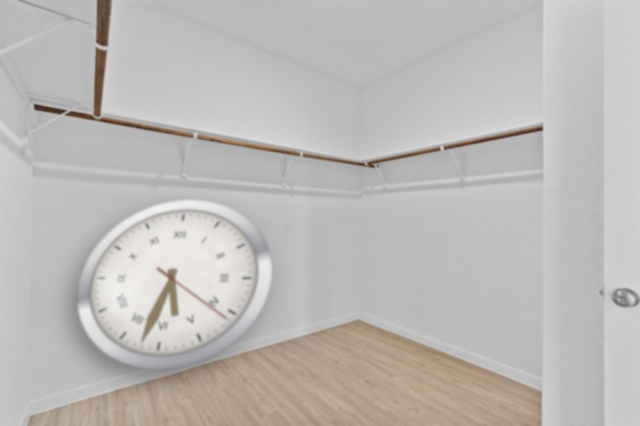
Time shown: **5:32:21**
